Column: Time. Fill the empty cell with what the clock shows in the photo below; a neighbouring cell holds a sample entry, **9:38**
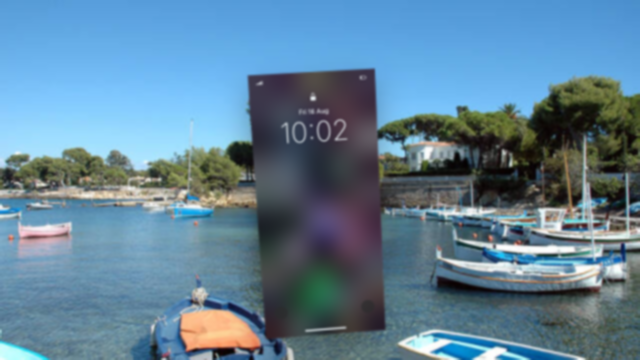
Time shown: **10:02**
